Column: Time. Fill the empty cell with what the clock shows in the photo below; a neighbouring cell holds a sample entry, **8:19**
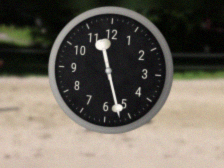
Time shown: **11:27**
